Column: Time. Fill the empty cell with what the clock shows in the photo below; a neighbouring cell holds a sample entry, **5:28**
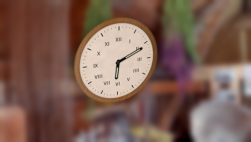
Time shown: **6:11**
